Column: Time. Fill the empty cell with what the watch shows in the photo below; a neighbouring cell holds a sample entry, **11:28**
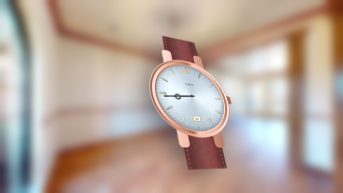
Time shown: **8:44**
